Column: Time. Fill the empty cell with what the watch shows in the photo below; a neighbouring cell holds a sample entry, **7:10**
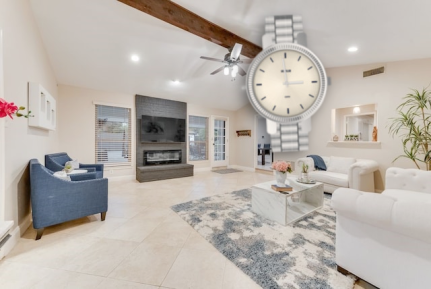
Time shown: **2:59**
